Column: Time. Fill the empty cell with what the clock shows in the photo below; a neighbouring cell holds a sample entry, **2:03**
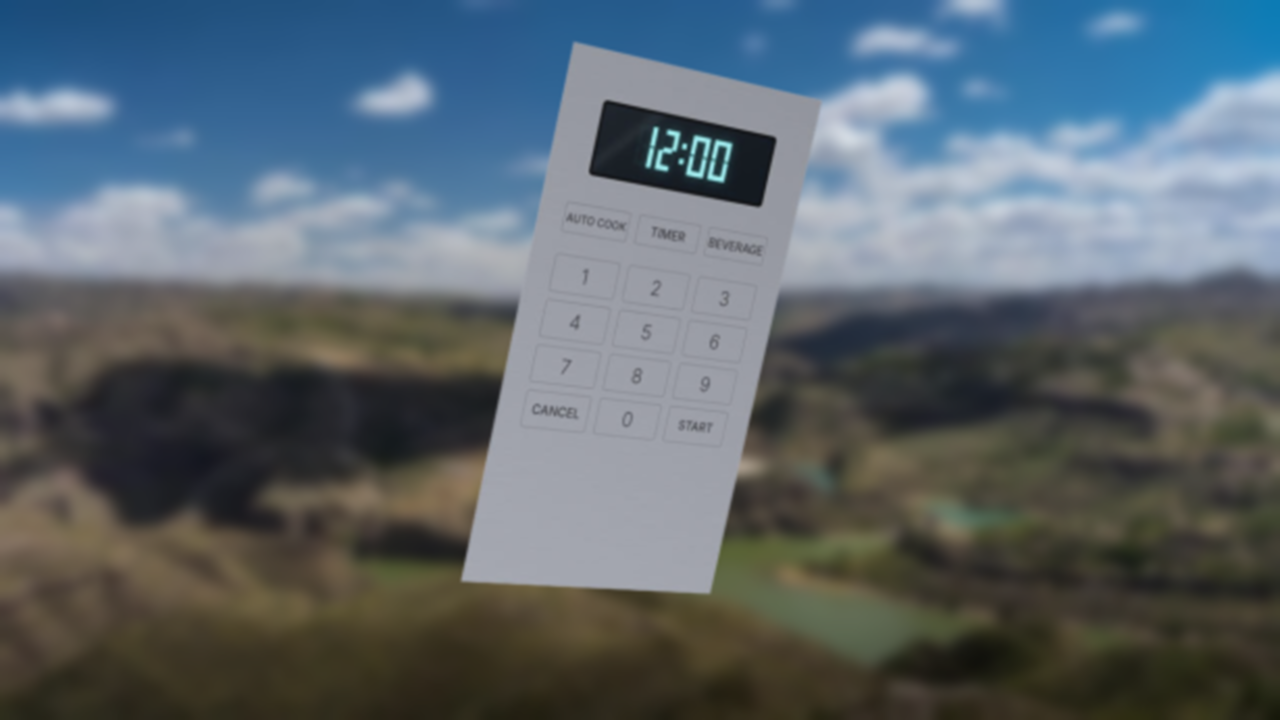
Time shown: **12:00**
